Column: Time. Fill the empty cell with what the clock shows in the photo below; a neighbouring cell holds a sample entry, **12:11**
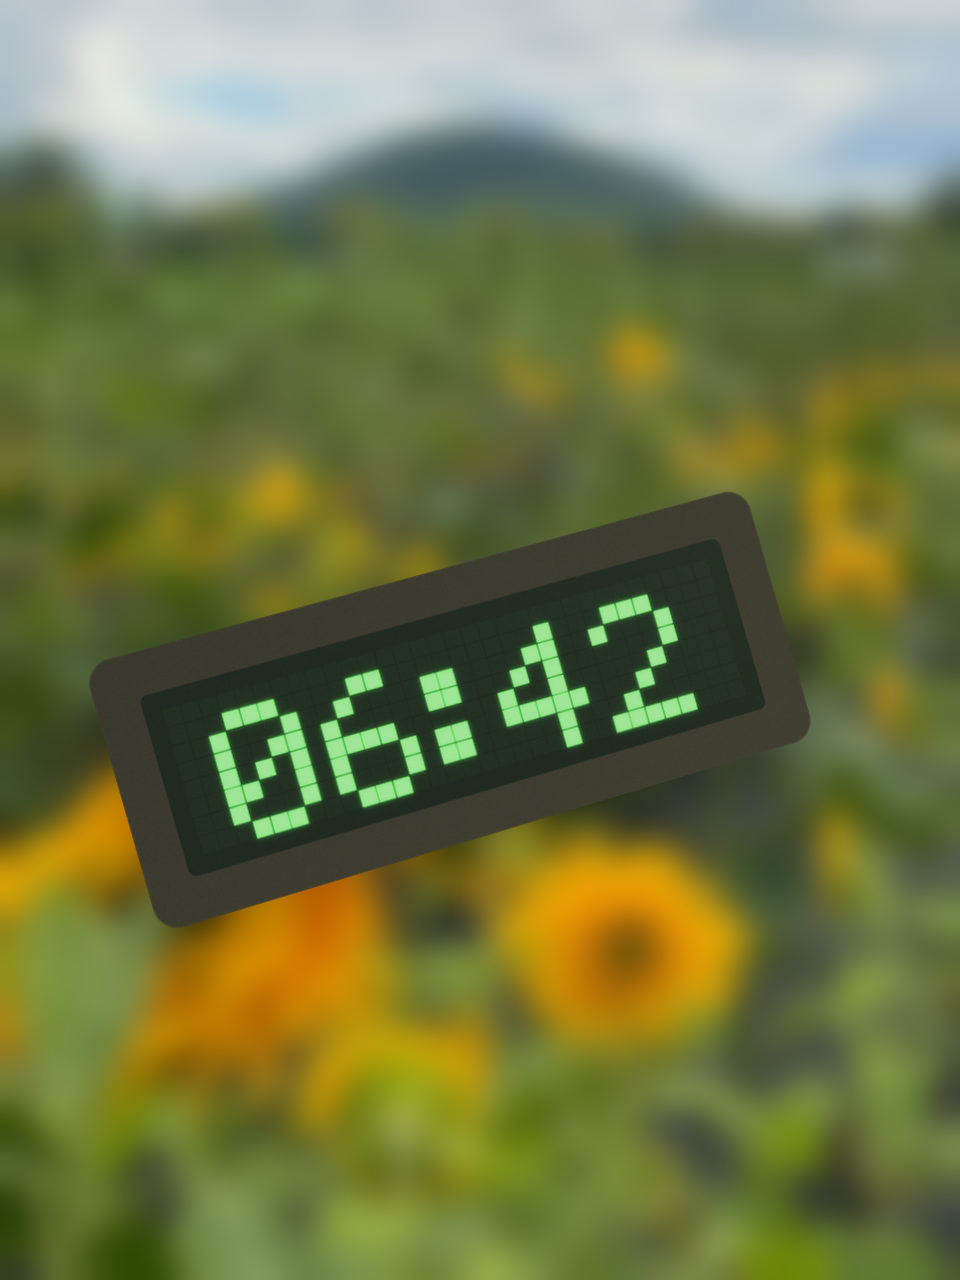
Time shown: **6:42**
